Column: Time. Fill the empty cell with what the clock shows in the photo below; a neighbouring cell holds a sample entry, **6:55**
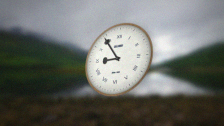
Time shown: **8:54**
